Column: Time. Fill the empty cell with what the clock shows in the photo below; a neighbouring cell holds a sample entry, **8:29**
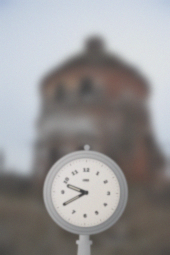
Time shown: **9:40**
